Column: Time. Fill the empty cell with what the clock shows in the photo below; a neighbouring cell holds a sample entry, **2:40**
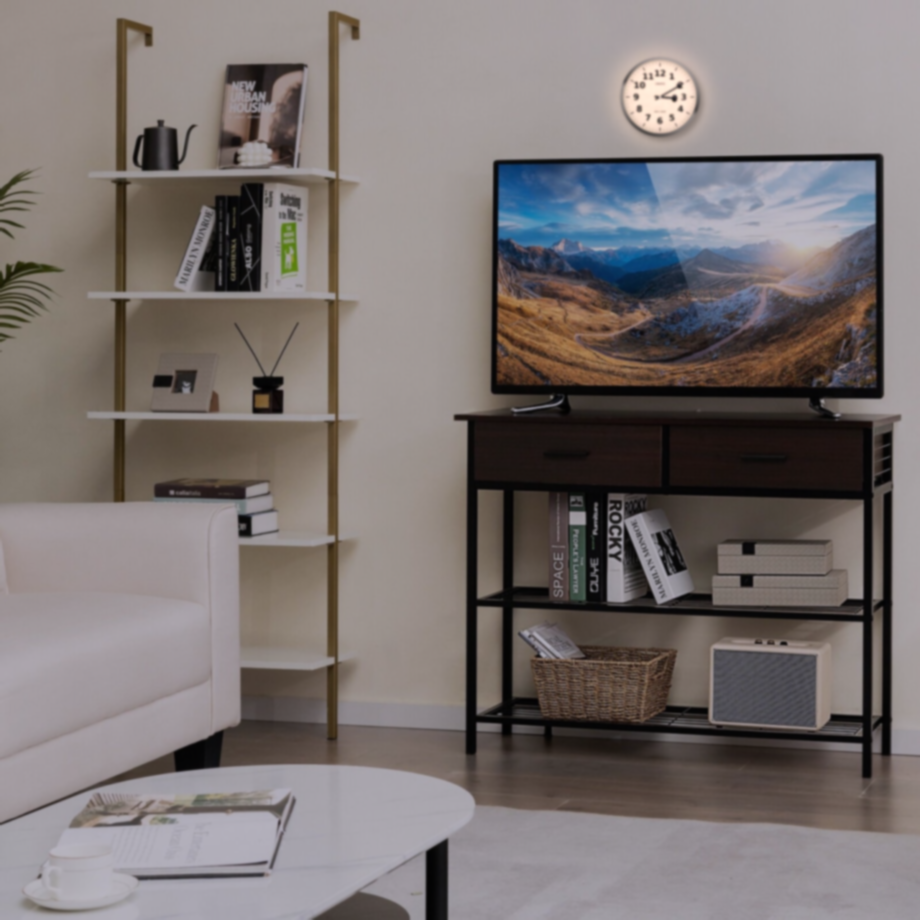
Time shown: **3:10**
